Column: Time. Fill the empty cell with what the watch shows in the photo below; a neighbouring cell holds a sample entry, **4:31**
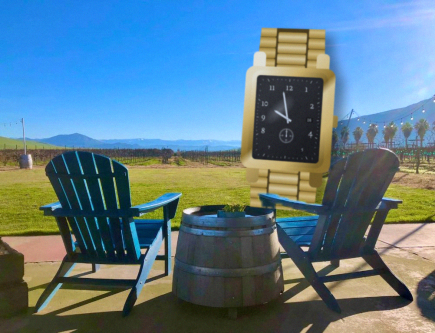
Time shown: **9:58**
